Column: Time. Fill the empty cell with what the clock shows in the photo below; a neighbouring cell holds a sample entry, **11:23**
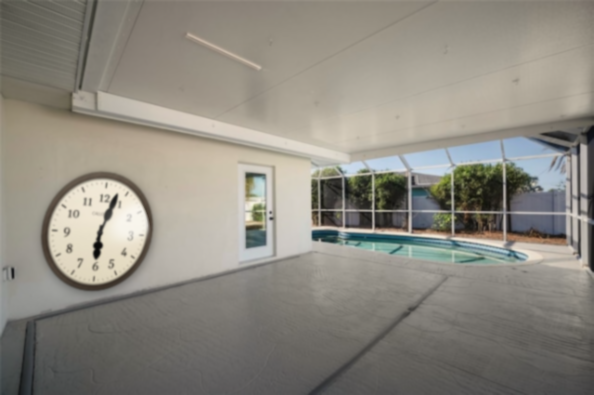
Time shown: **6:03**
